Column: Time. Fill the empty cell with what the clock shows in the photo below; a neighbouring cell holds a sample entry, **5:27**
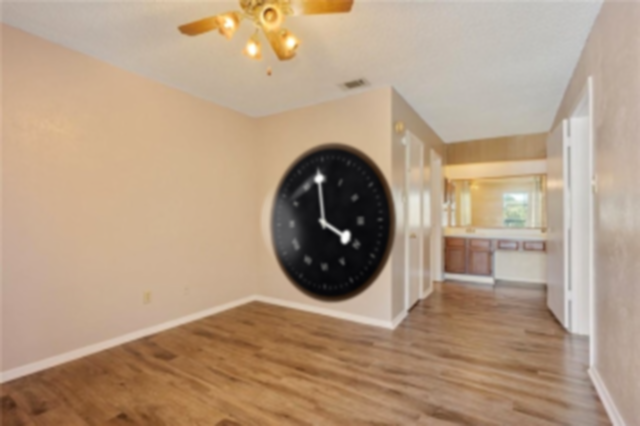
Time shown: **3:59**
